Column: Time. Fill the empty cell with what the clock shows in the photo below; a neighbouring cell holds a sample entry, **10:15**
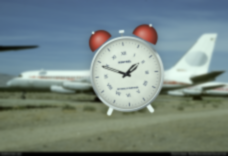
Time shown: **1:49**
